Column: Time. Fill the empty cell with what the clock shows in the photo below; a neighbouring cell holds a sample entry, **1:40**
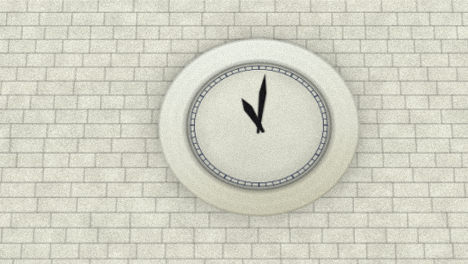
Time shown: **11:01**
